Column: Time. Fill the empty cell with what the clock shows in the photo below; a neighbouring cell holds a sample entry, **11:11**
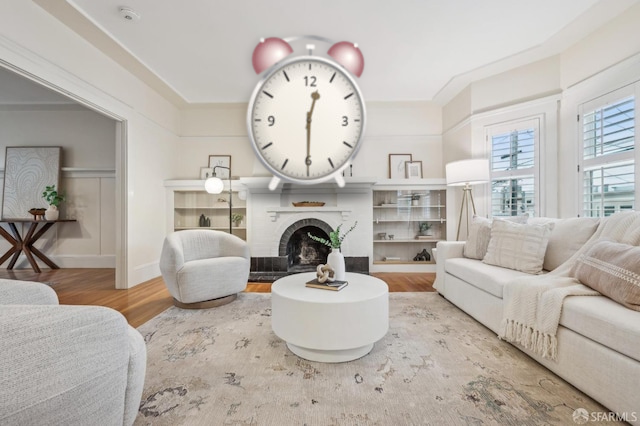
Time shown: **12:30**
